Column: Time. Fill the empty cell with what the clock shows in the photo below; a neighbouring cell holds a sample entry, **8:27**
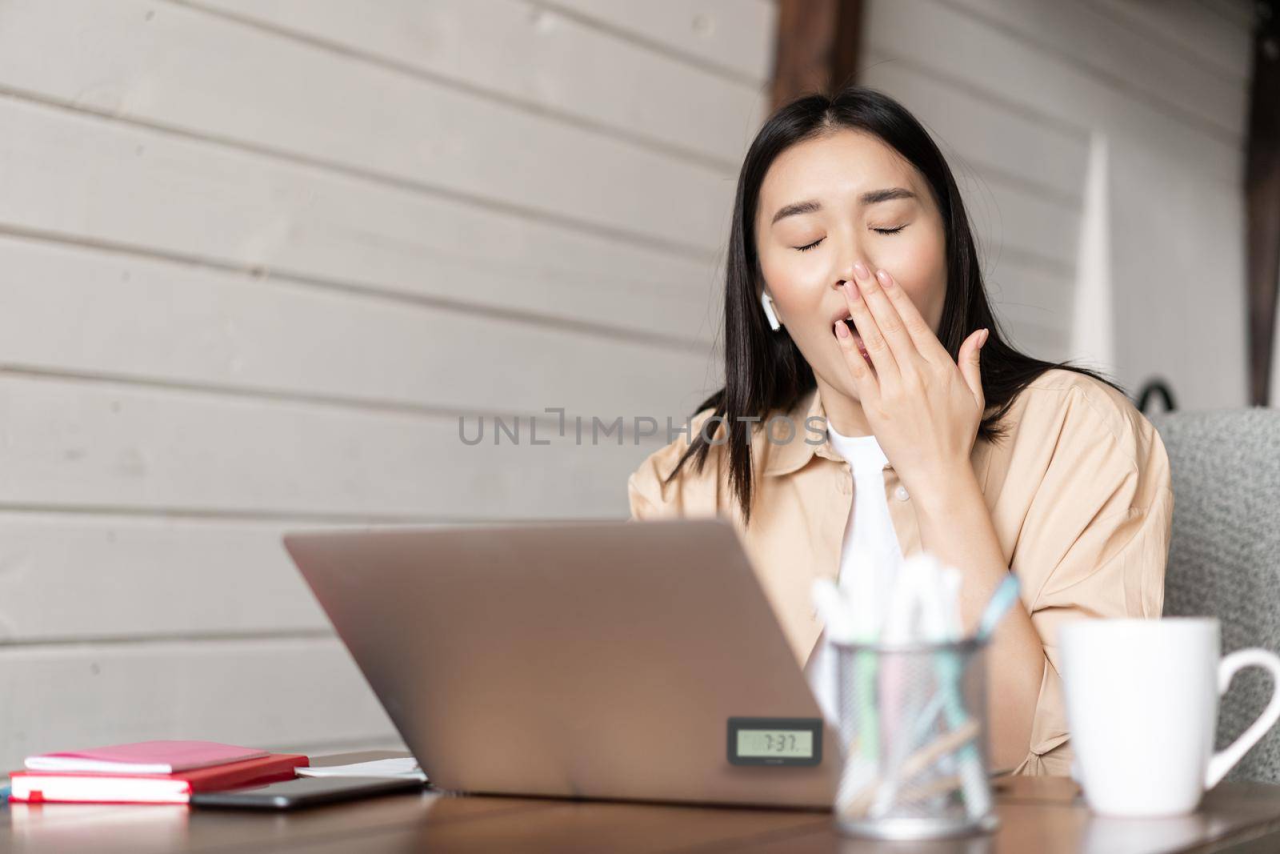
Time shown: **7:37**
